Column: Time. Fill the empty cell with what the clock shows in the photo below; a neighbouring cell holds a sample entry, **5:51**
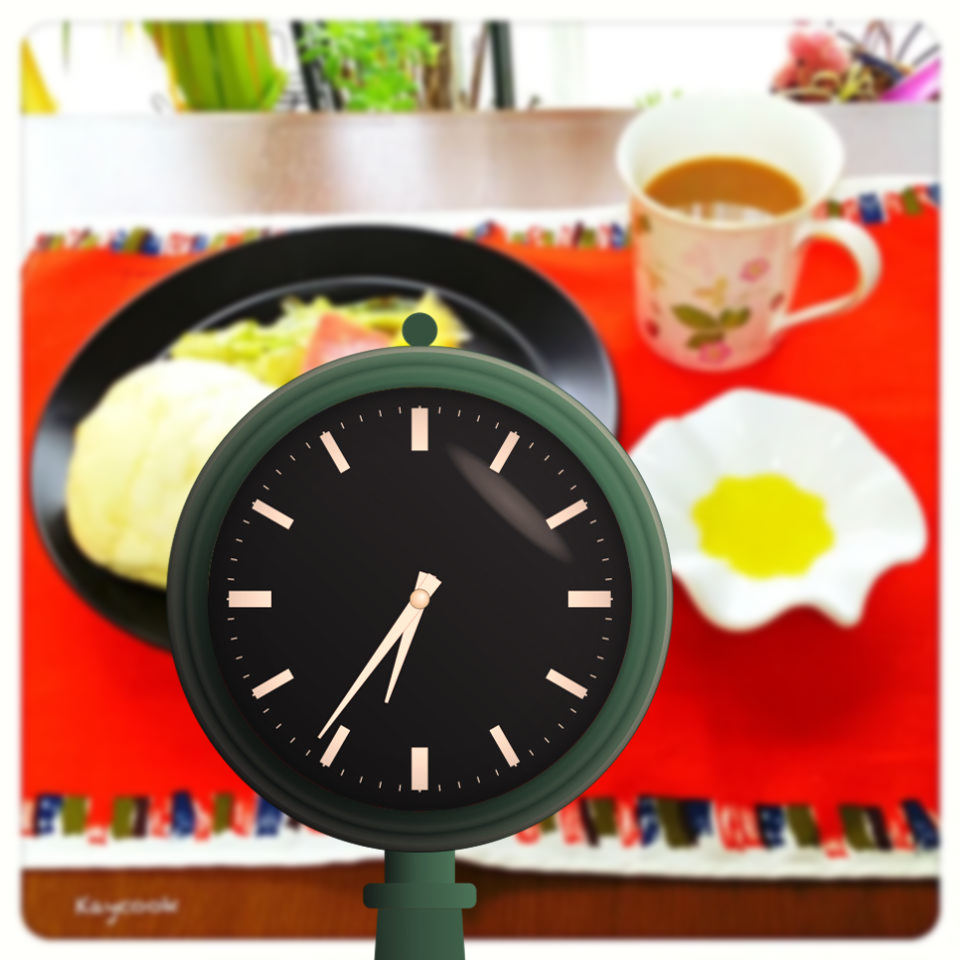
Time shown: **6:36**
